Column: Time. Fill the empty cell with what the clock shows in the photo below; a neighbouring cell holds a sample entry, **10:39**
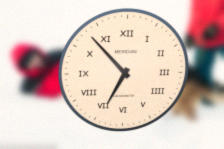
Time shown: **6:53**
